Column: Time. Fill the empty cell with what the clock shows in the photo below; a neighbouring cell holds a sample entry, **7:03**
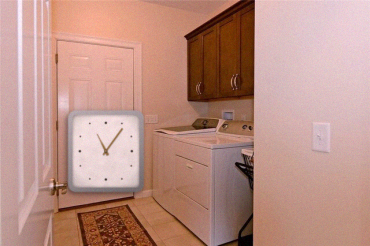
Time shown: **11:06**
